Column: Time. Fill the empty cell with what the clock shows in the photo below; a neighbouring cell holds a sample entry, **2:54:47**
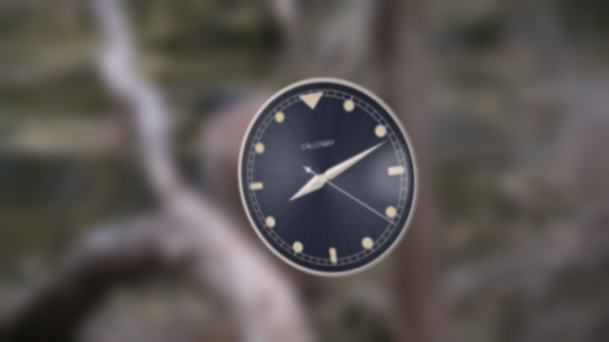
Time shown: **8:11:21**
